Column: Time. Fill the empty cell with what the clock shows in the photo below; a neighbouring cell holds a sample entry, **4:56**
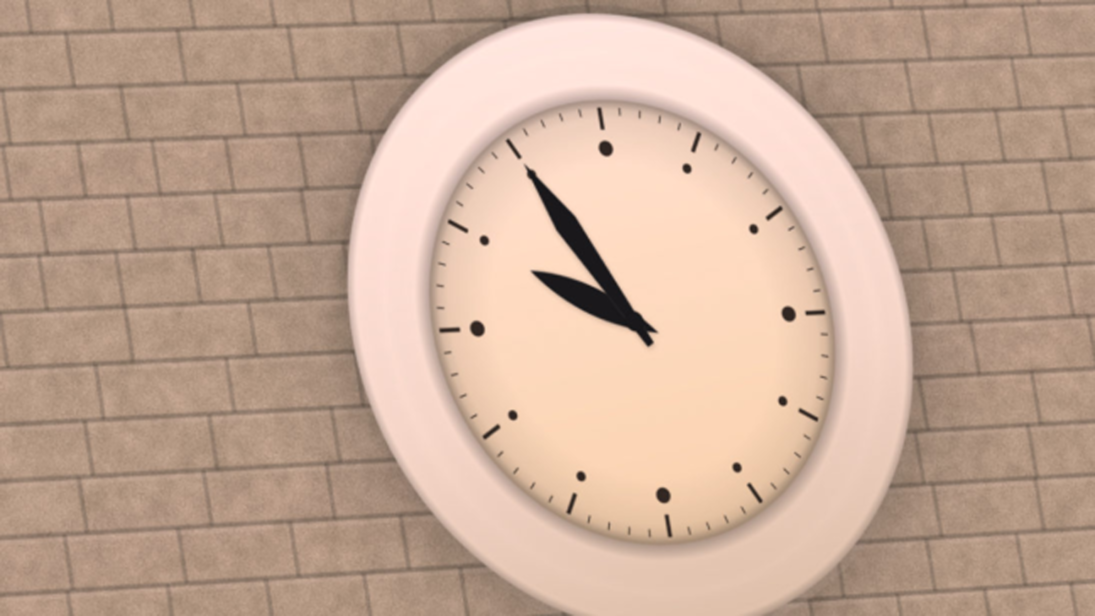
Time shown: **9:55**
